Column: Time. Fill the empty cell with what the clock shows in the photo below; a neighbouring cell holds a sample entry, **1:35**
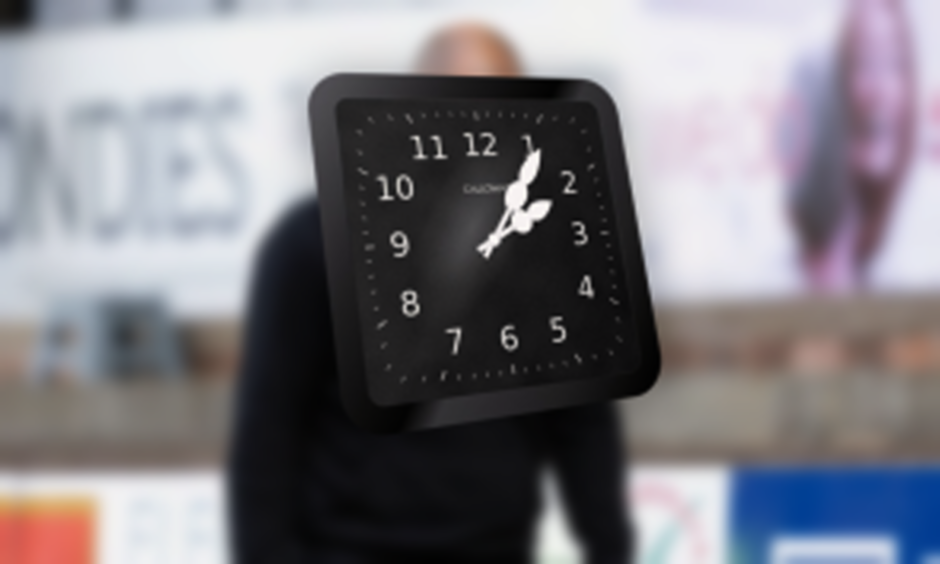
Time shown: **2:06**
